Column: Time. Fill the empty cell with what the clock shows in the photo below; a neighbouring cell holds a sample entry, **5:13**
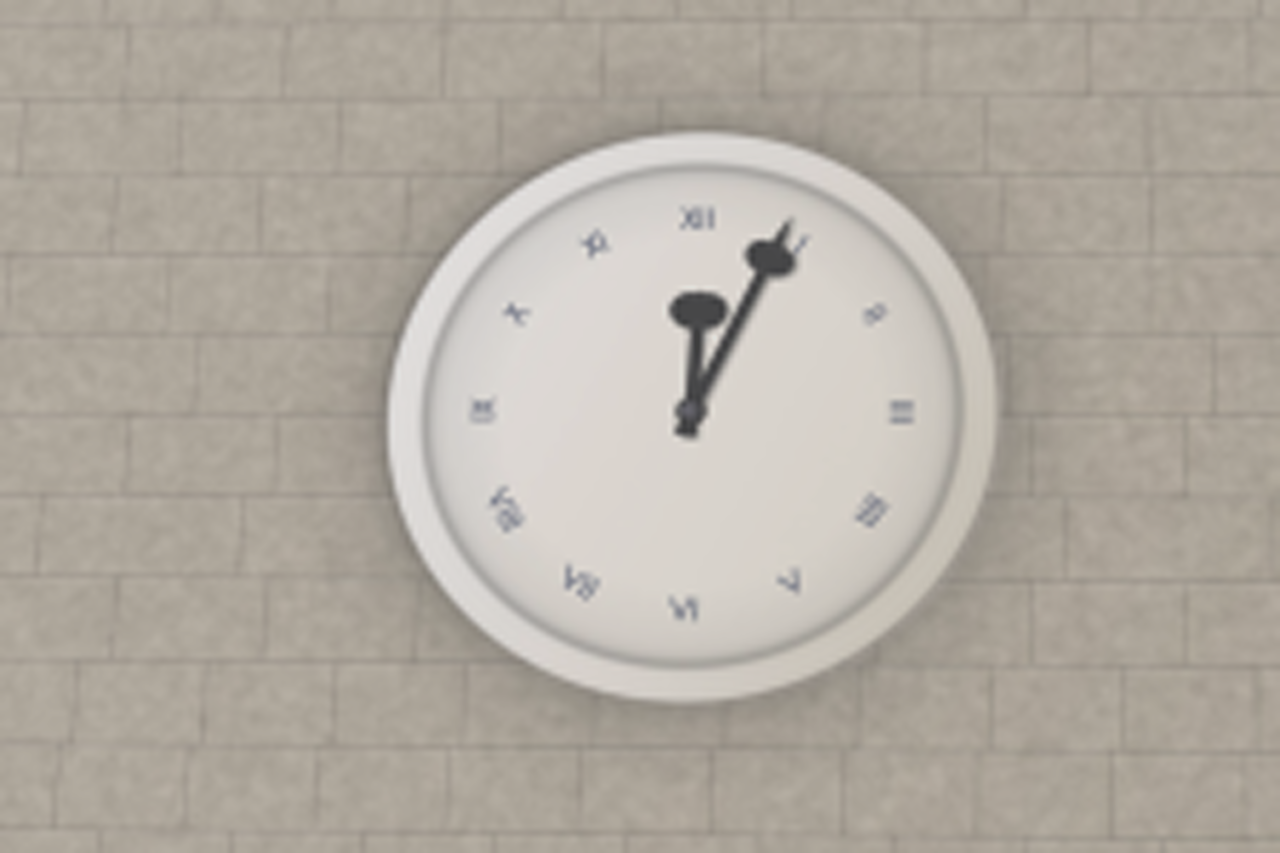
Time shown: **12:04**
